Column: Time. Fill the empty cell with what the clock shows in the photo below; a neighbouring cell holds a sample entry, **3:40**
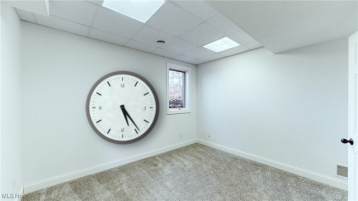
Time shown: **5:24**
